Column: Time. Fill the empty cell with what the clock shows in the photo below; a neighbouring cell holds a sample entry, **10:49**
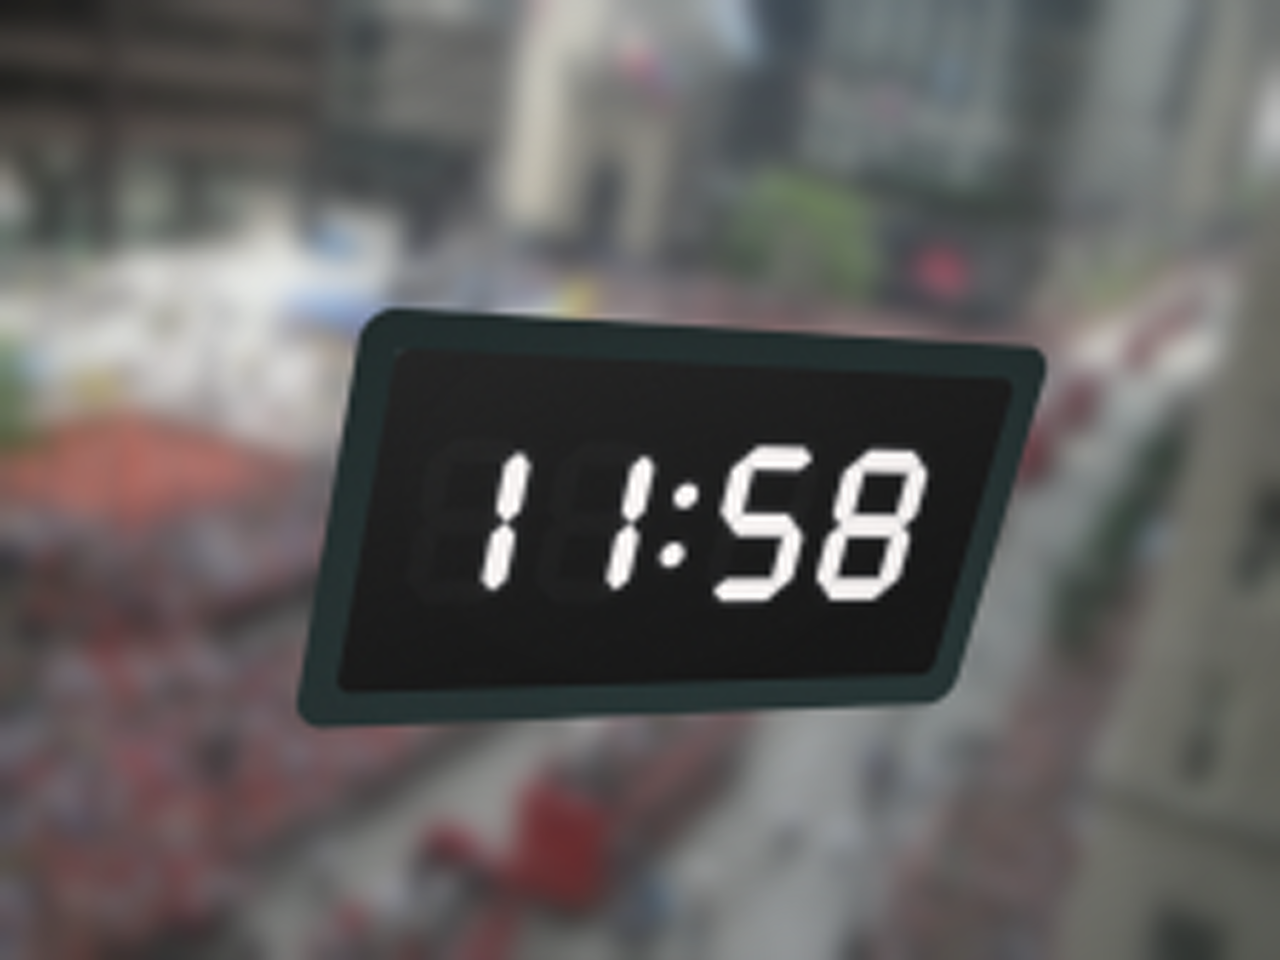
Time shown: **11:58**
